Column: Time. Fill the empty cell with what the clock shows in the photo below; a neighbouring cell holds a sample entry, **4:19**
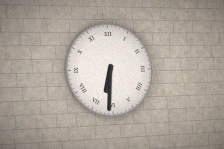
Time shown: **6:31**
